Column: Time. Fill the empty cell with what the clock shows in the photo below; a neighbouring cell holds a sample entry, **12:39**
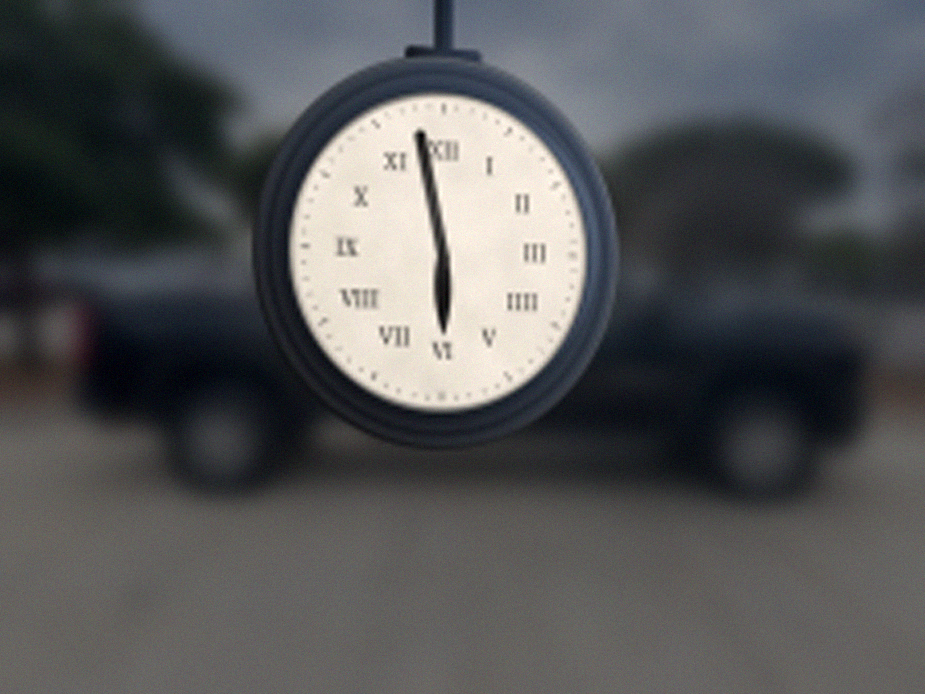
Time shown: **5:58**
